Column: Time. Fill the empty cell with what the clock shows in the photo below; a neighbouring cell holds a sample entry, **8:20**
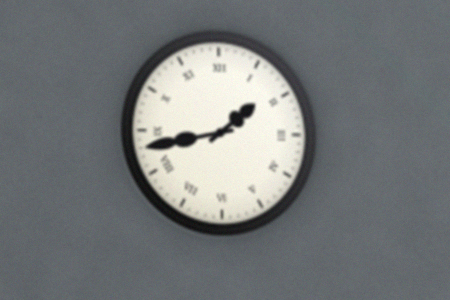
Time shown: **1:43**
